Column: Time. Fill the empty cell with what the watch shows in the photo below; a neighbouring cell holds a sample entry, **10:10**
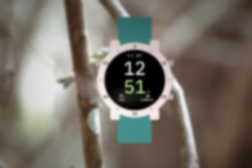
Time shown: **12:51**
